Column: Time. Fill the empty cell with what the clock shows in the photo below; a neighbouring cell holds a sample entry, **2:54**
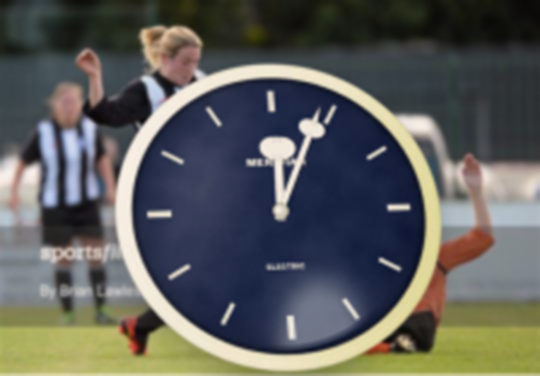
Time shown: **12:04**
